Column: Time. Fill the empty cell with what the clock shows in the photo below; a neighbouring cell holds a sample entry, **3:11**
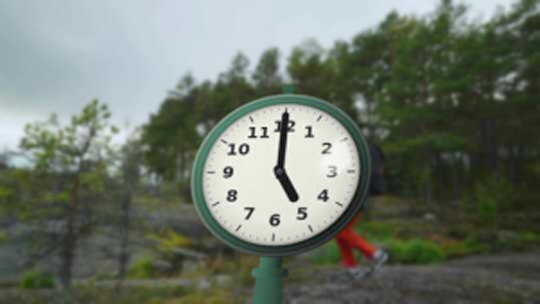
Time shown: **5:00**
